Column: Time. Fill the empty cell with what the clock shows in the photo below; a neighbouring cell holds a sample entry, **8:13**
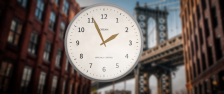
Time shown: **1:56**
